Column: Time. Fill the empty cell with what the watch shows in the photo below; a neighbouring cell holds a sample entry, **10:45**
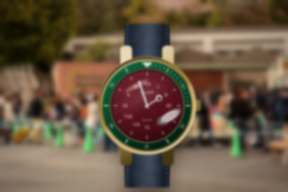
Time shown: **1:57**
